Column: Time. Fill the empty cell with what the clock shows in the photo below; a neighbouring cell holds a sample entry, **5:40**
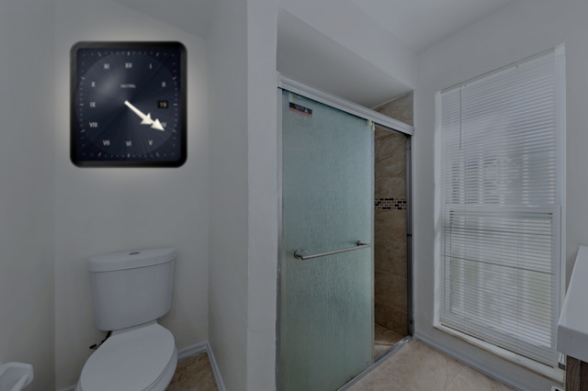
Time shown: **4:21**
